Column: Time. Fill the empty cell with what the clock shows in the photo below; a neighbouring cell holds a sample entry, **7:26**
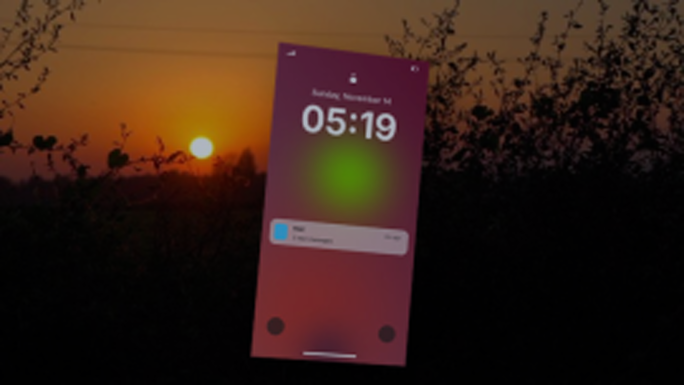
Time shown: **5:19**
